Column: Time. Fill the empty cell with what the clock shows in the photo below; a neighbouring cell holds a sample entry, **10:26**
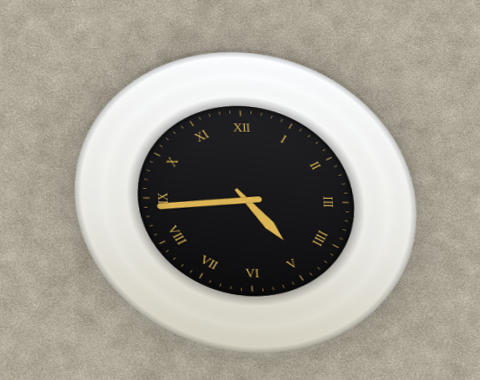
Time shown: **4:44**
